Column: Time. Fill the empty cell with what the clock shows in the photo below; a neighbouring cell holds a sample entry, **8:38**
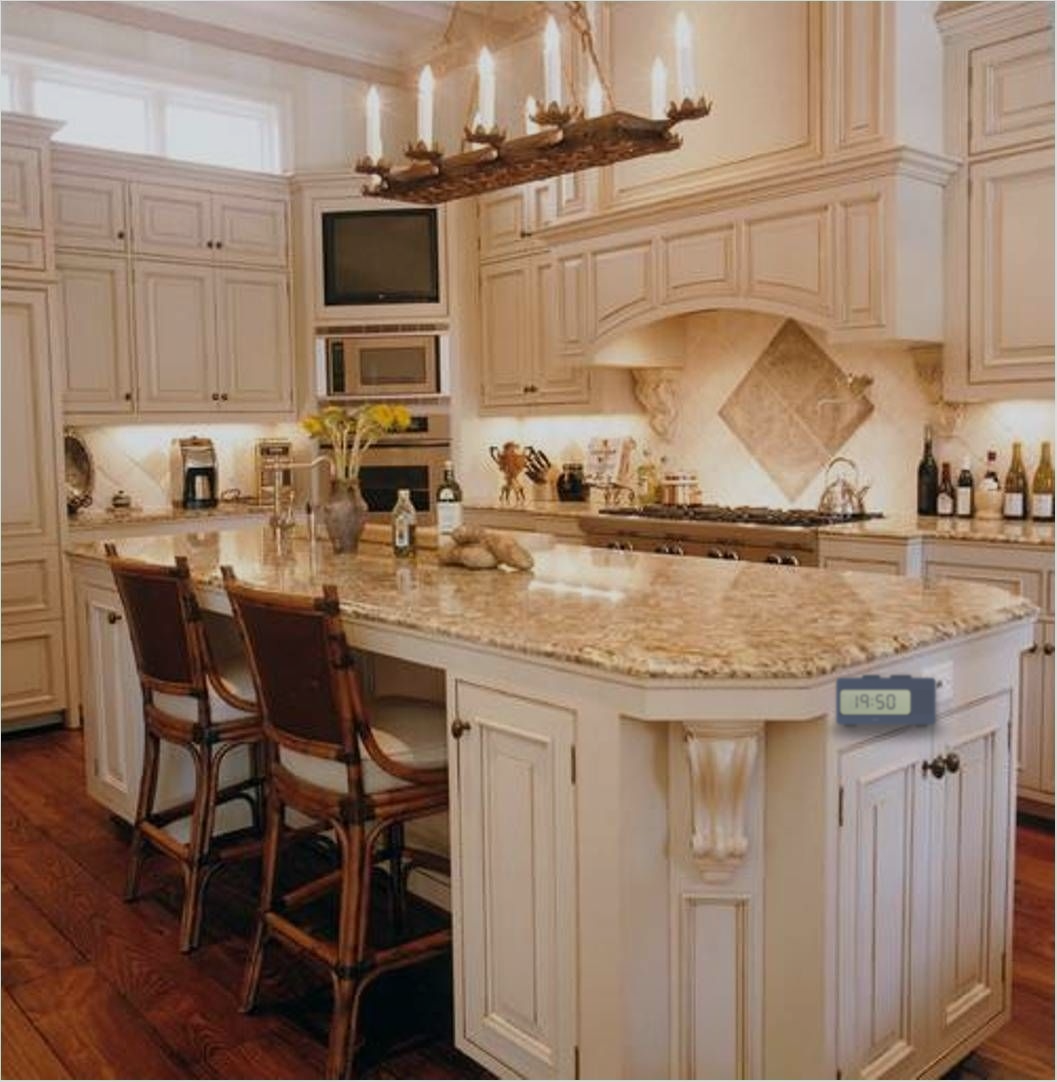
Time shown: **19:50**
